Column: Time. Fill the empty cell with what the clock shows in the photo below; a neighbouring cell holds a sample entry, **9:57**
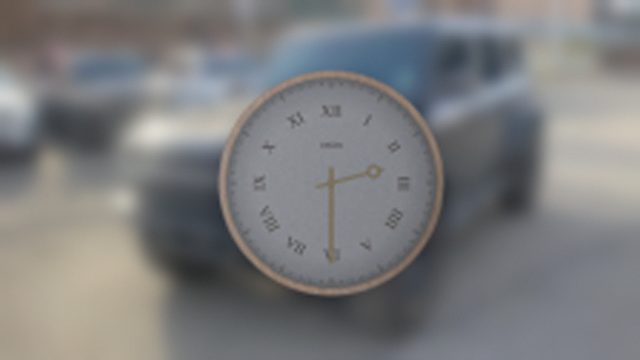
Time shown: **2:30**
